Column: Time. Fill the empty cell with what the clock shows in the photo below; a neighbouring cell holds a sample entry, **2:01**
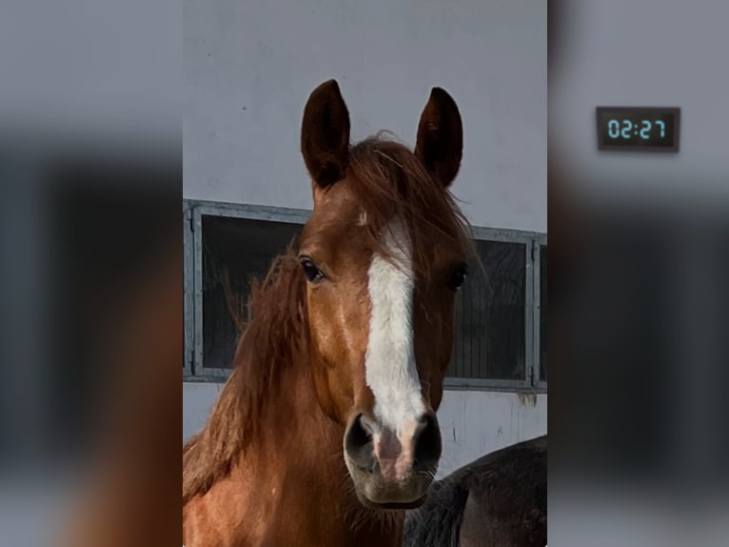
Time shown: **2:27**
